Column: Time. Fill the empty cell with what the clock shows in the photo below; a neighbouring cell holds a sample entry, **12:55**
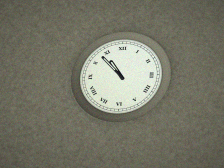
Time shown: **10:53**
